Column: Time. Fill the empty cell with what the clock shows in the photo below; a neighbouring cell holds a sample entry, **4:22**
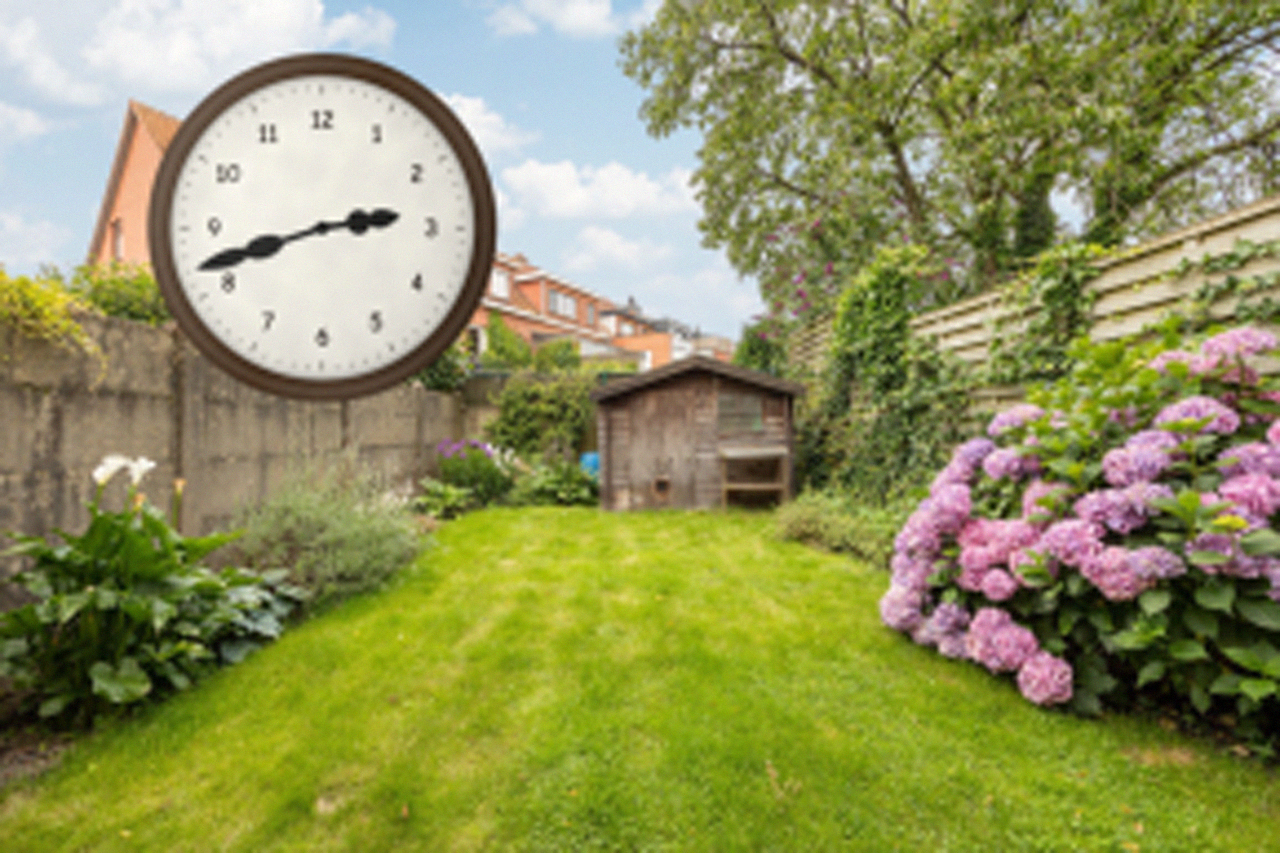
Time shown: **2:42**
